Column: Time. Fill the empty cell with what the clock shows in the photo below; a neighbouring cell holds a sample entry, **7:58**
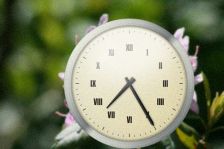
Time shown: **7:25**
